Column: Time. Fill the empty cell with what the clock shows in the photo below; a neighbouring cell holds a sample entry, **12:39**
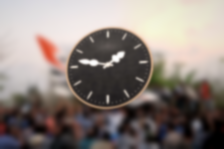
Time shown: **1:47**
